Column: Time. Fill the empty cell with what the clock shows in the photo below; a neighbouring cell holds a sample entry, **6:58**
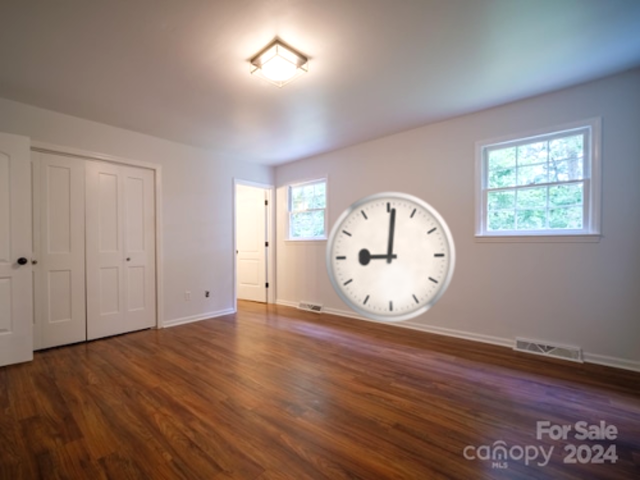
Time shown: **9:01**
